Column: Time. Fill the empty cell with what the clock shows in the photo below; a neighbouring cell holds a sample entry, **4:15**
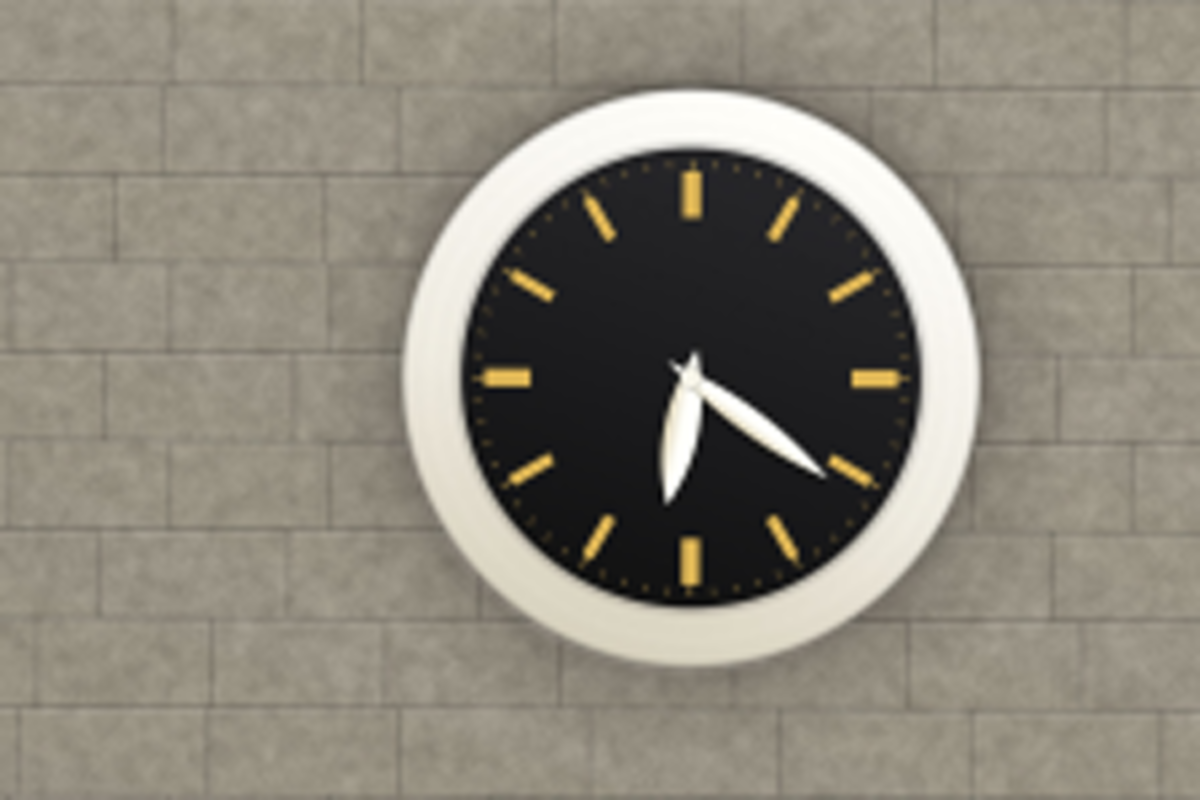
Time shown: **6:21**
